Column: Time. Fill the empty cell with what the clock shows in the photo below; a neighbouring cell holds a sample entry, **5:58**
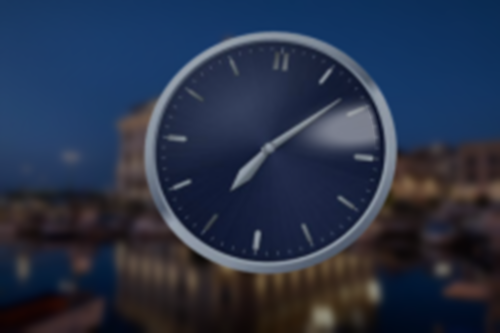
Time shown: **7:08**
